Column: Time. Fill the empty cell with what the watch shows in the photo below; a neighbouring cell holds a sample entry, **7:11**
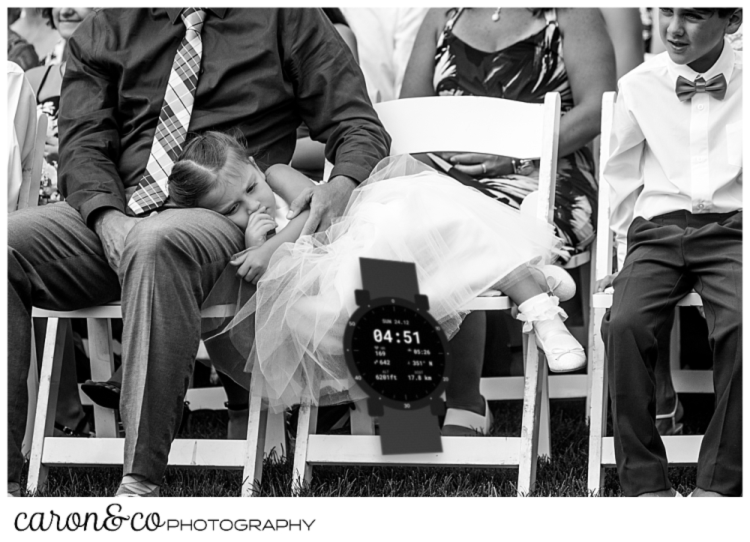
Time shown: **4:51**
